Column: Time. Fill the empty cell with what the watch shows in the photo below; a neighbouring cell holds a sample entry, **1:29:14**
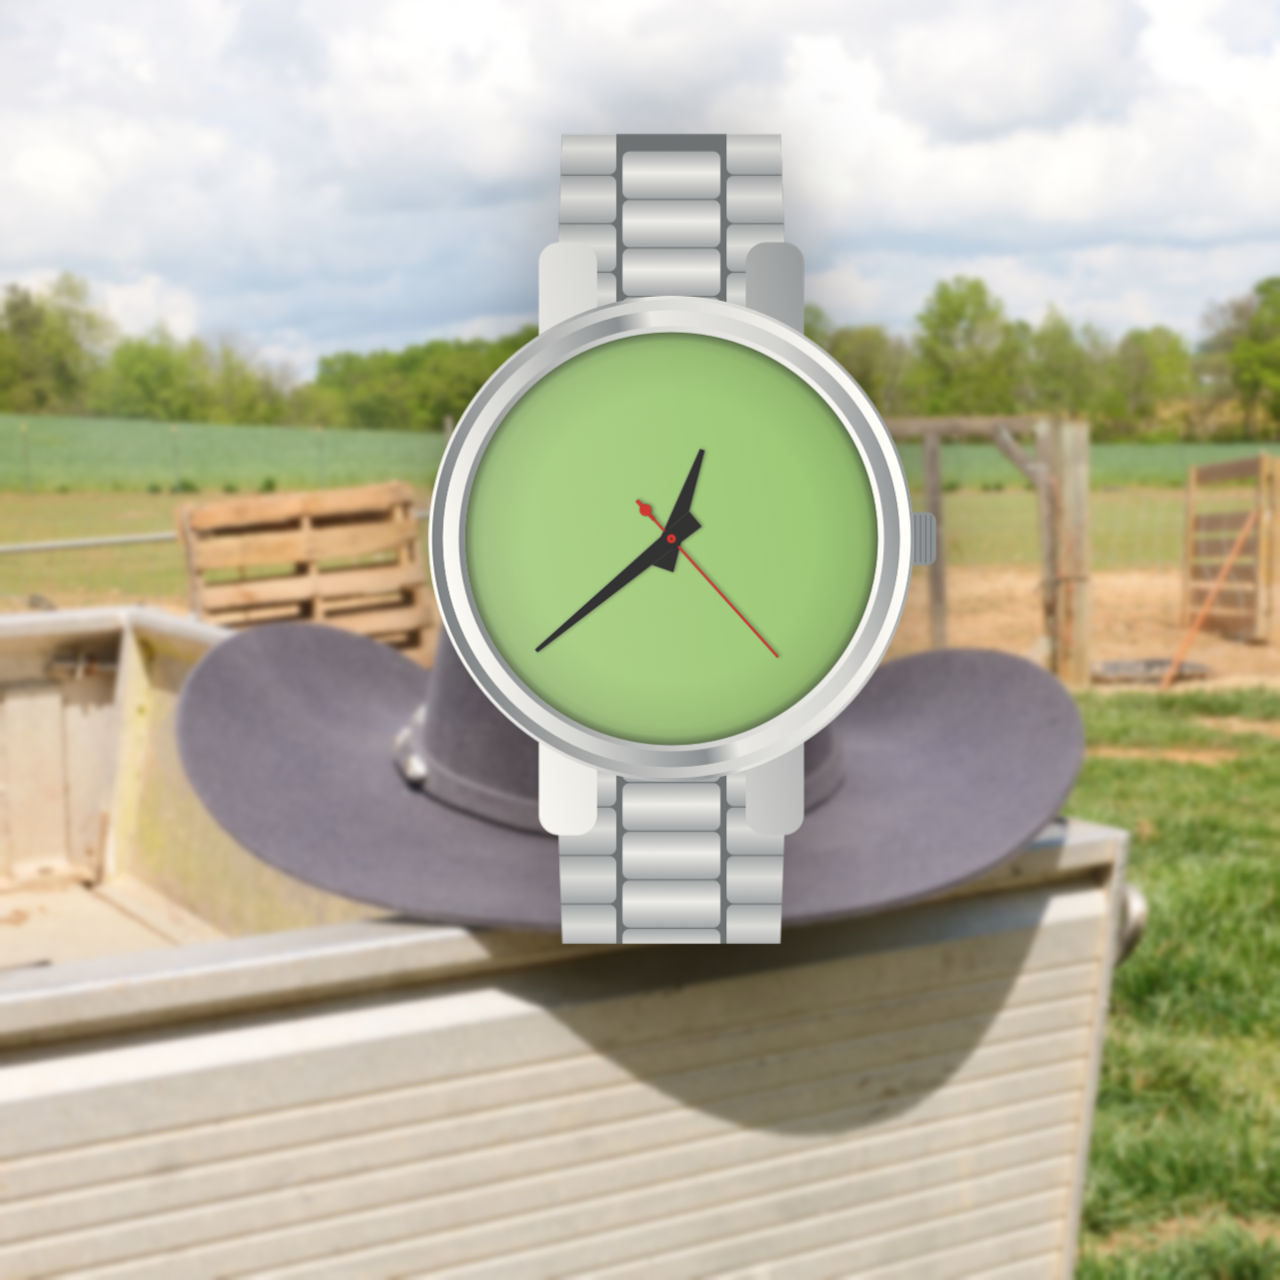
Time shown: **12:38:23**
